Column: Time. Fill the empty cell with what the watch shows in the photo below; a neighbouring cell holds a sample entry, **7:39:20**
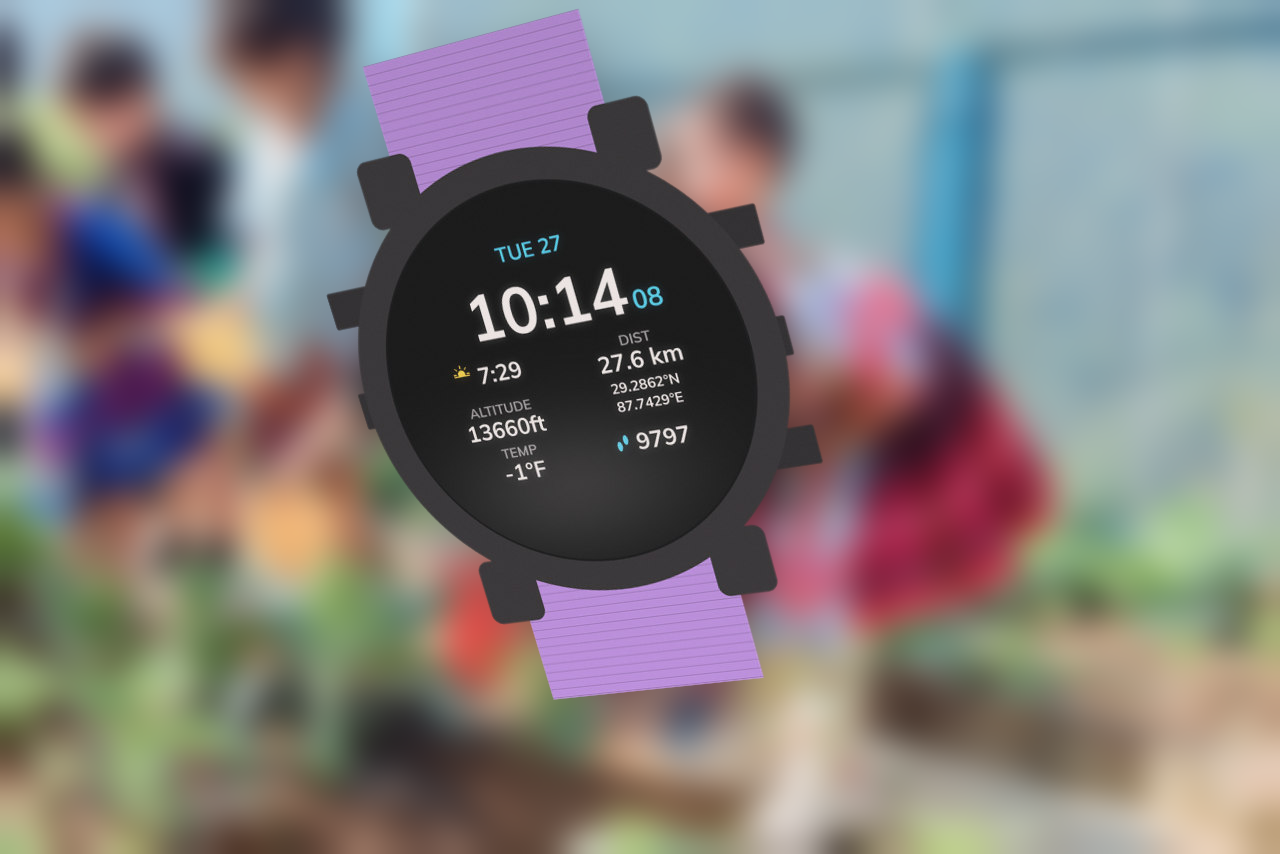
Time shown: **10:14:08**
